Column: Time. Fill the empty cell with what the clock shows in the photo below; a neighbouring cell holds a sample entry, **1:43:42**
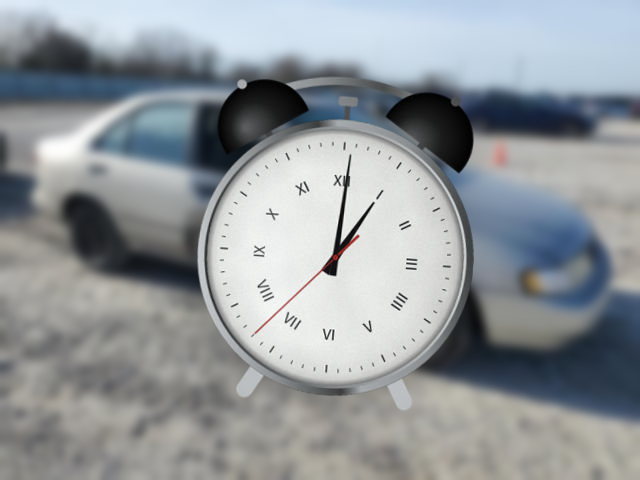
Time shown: **1:00:37**
